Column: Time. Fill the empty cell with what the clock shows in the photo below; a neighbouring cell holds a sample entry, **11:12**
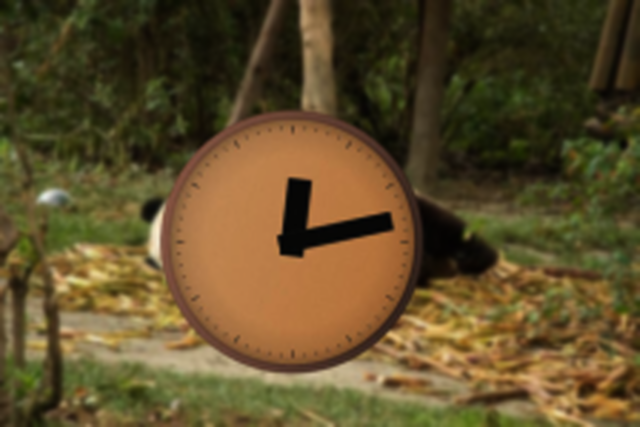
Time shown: **12:13**
